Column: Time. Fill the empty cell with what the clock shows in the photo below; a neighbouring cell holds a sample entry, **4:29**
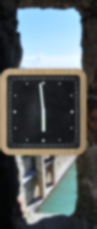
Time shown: **5:59**
